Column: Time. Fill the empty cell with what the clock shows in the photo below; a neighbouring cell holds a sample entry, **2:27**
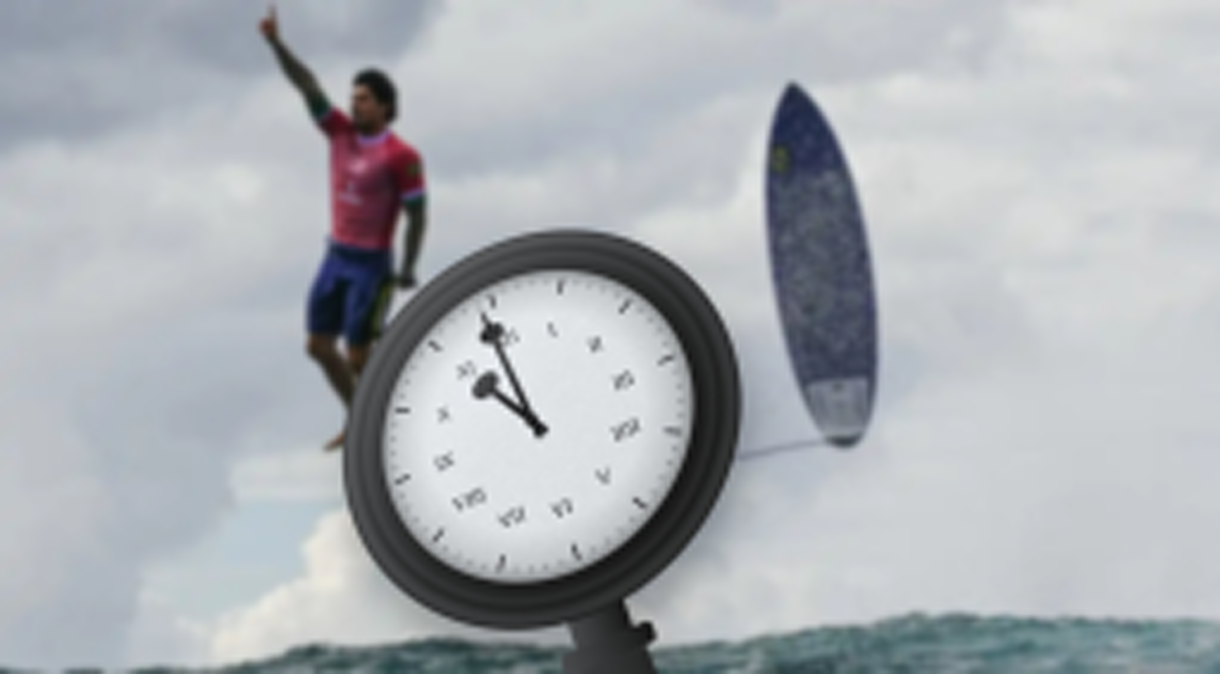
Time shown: **10:59**
